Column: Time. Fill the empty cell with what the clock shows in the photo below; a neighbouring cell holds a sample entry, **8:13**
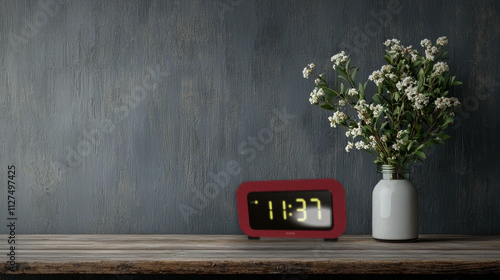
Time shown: **11:37**
